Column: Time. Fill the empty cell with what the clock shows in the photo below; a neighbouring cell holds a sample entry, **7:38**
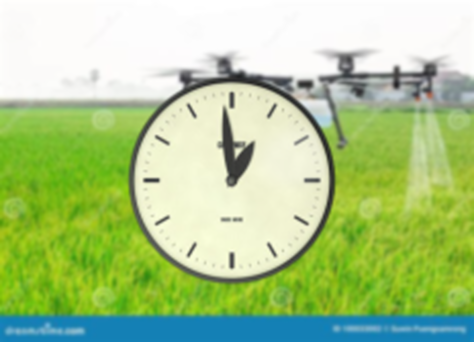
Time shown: **12:59**
